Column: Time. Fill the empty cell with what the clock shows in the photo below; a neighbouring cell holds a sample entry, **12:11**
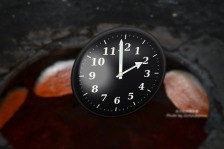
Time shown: **1:59**
